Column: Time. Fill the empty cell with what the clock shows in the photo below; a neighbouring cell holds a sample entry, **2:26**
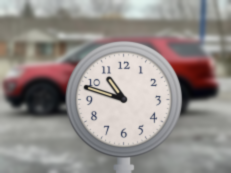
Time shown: **10:48**
